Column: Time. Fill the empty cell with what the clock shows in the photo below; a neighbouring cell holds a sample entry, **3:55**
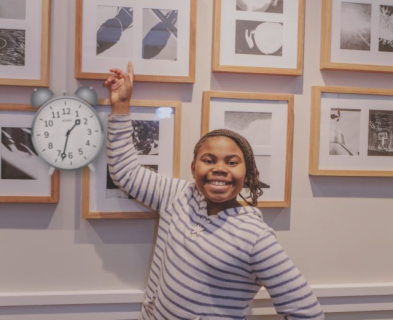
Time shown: **1:33**
